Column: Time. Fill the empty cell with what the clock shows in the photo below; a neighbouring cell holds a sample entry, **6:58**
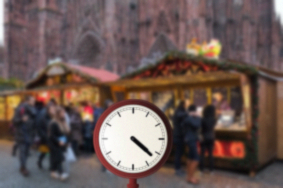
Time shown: **4:22**
